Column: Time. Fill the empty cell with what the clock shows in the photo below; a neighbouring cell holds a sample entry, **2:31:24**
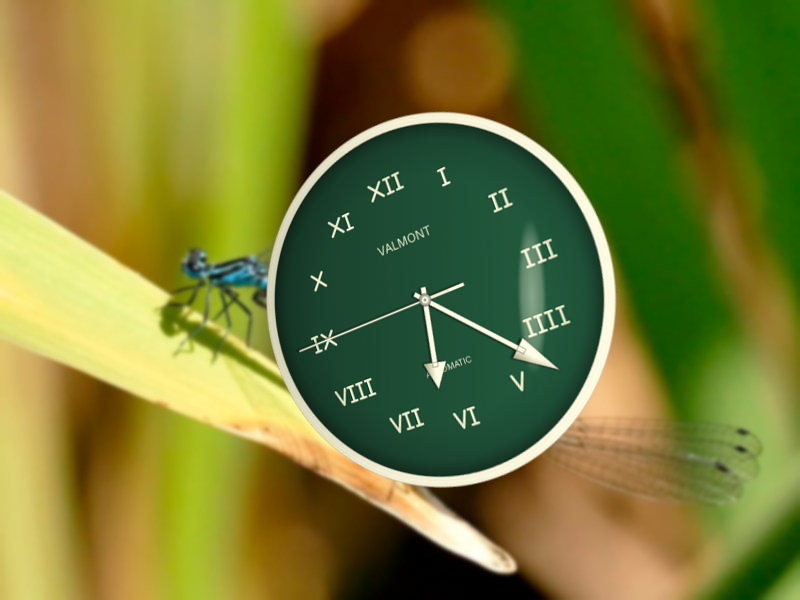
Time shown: **6:22:45**
